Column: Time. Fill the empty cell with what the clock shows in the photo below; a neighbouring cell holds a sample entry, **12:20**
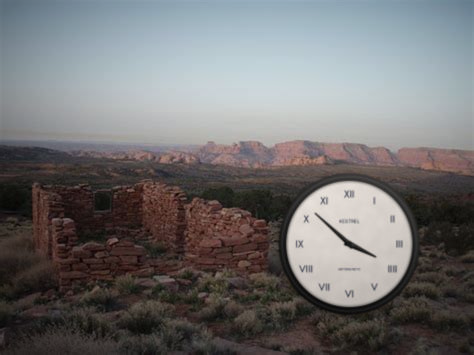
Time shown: **3:52**
